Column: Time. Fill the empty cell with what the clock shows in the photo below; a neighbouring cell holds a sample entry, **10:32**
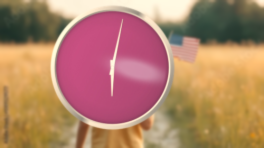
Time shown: **6:02**
